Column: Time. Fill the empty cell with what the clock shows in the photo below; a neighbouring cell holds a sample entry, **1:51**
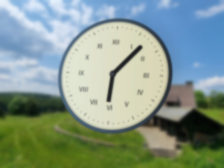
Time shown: **6:07**
